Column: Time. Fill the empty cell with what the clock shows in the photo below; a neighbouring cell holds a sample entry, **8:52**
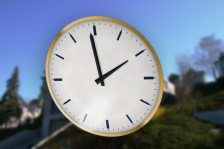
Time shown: **1:59**
